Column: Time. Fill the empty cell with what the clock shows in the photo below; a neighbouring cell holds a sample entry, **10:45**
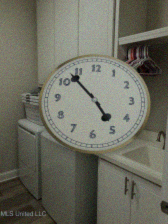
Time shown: **4:53**
